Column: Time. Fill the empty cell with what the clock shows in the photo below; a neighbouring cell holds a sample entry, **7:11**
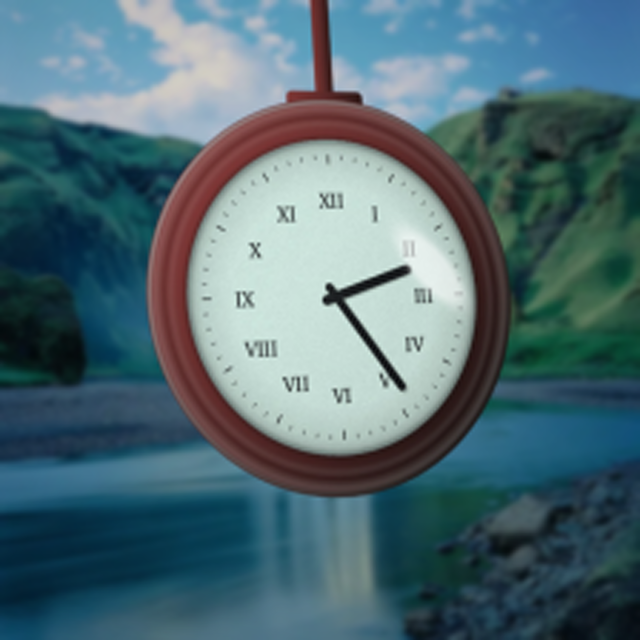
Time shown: **2:24**
